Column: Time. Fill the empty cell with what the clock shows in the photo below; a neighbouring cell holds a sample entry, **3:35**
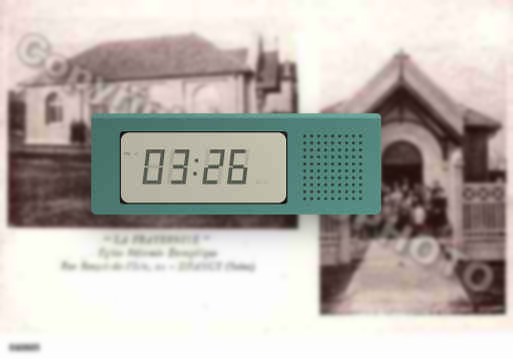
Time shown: **3:26**
